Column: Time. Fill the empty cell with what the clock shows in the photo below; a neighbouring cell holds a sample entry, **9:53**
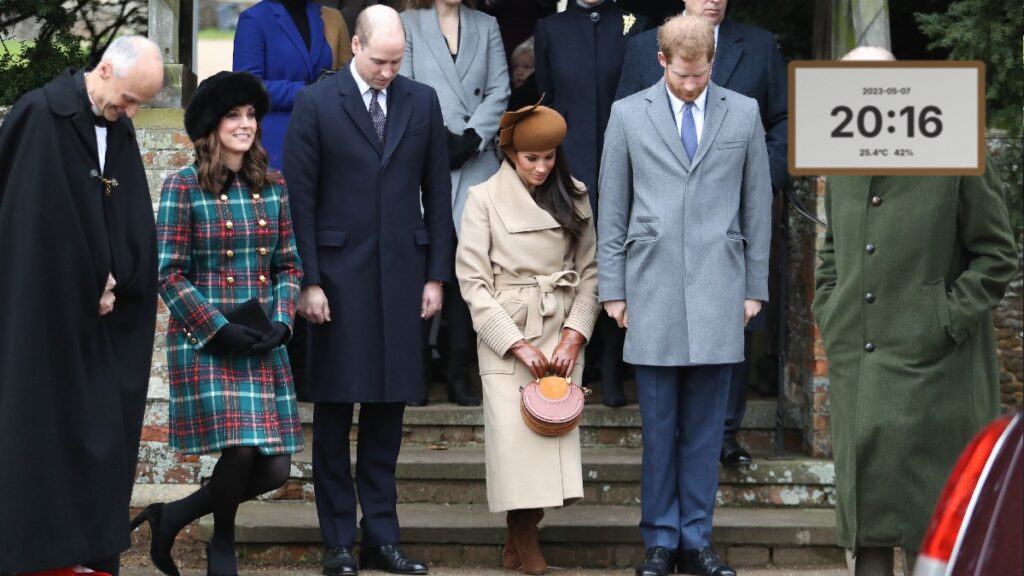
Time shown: **20:16**
